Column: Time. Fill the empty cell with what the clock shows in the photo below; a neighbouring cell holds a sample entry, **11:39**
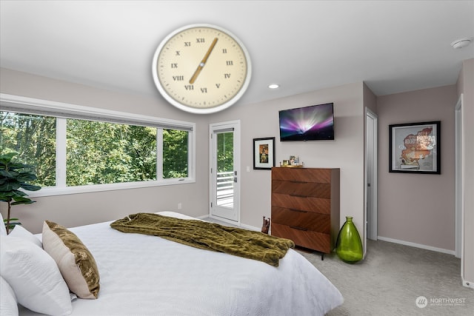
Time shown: **7:05**
